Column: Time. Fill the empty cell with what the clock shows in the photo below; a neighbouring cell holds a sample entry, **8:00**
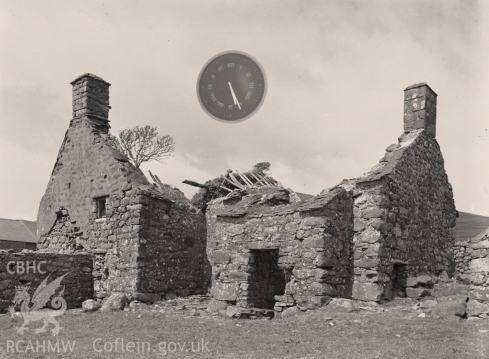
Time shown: **5:26**
